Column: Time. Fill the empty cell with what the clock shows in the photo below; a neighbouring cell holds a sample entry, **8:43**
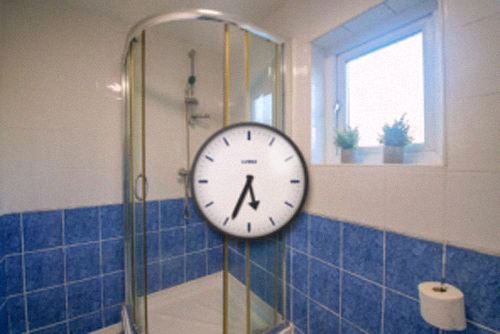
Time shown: **5:34**
